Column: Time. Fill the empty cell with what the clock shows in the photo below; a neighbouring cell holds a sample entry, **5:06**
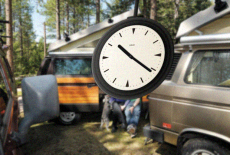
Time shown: **10:21**
